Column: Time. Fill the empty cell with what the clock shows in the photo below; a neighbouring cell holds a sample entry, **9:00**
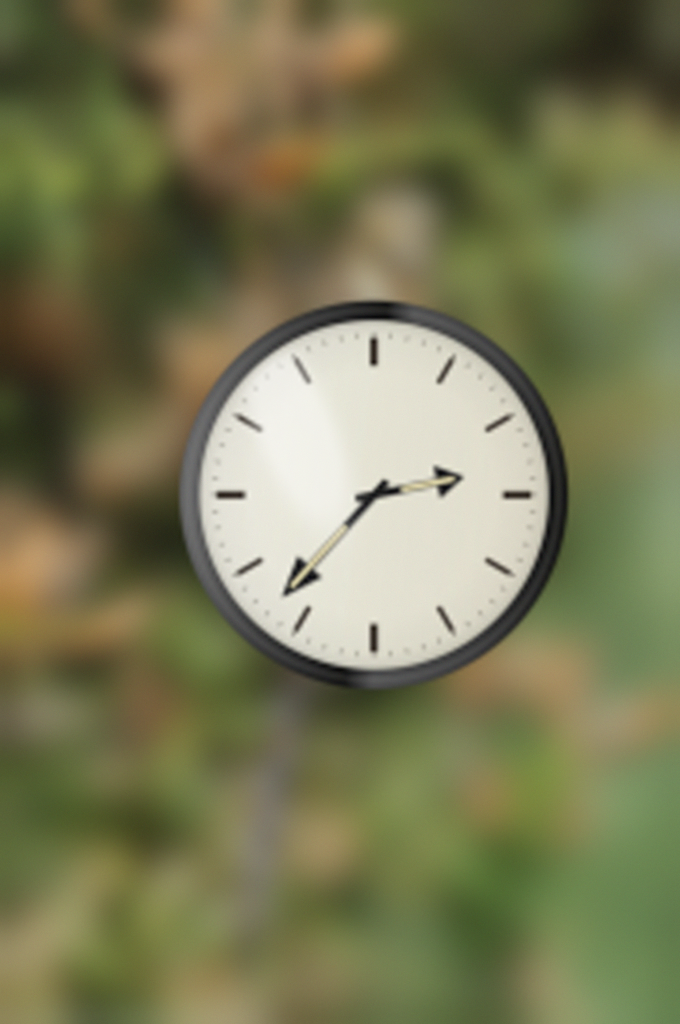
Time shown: **2:37**
